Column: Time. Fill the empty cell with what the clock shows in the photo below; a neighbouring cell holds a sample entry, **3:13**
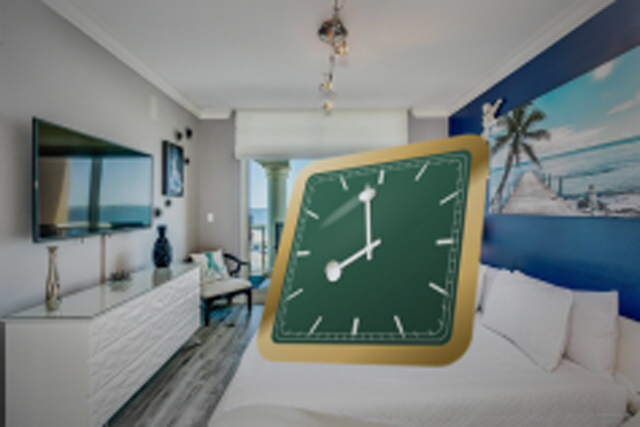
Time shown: **7:58**
